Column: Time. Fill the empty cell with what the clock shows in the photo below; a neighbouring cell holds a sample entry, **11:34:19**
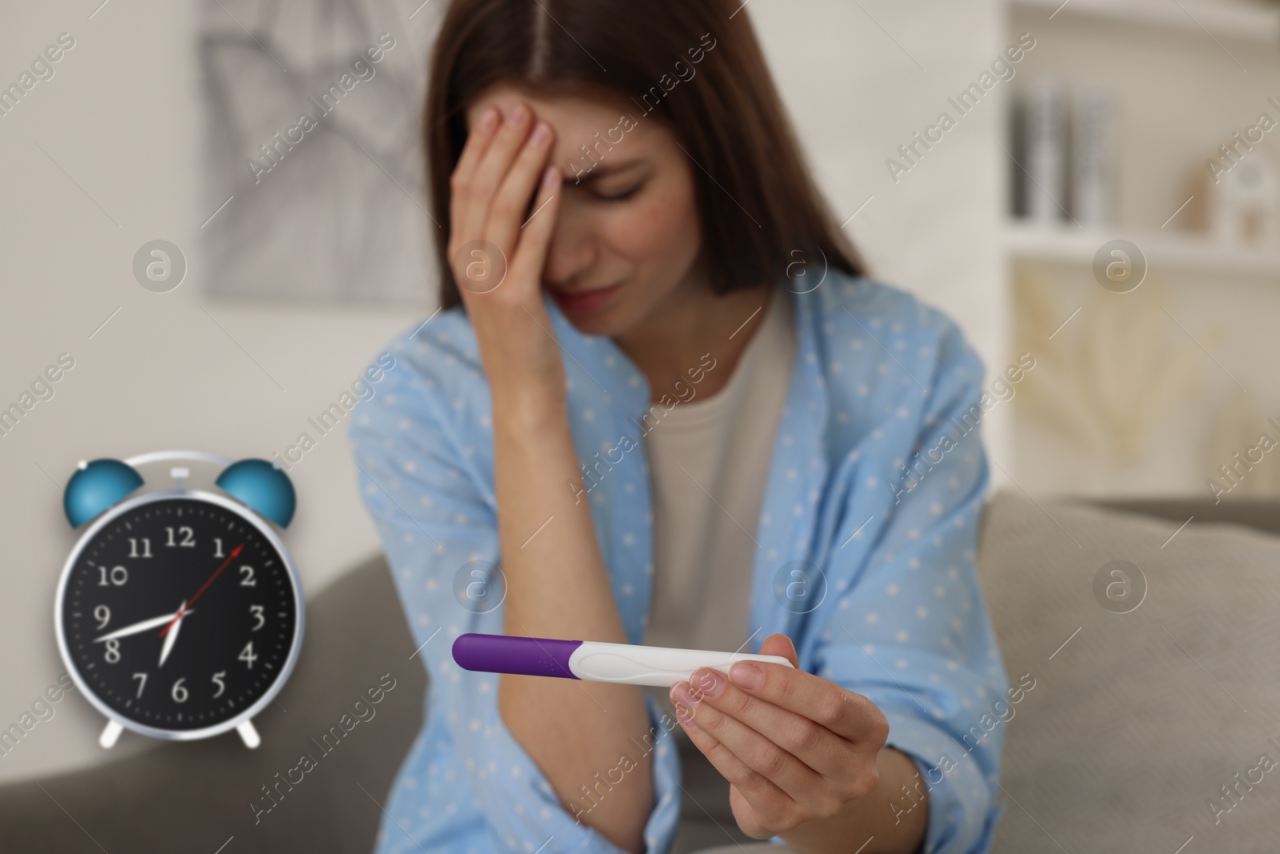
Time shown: **6:42:07**
